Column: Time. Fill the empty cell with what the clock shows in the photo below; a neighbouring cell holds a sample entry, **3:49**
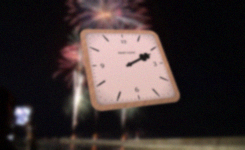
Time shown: **2:11**
